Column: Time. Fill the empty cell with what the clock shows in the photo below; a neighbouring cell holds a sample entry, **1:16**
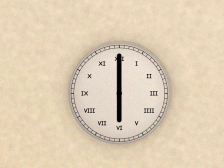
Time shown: **6:00**
